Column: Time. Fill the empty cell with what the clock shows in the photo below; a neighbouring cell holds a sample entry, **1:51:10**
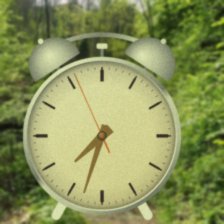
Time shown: **7:32:56**
